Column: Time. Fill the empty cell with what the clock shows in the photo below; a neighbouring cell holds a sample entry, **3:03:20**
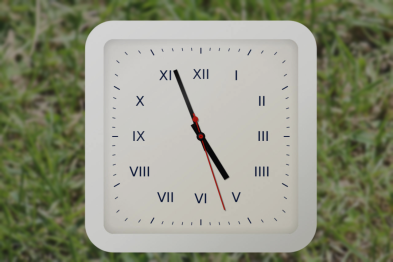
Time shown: **4:56:27**
